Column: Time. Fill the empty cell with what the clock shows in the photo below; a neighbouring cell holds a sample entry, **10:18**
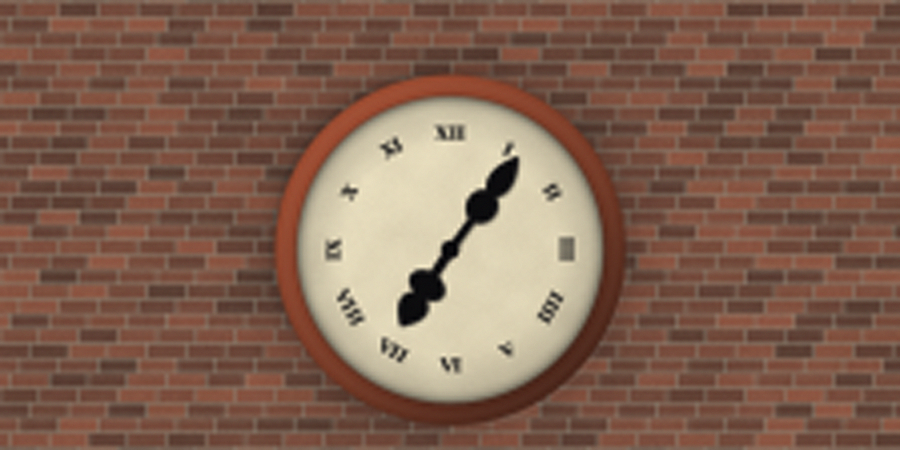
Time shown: **7:06**
